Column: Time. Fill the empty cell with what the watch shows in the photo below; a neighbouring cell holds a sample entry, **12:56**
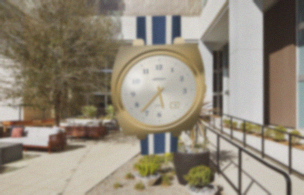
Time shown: **5:37**
